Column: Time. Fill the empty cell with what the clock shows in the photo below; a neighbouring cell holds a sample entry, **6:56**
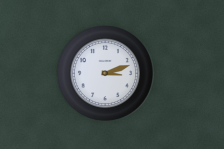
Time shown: **3:12**
